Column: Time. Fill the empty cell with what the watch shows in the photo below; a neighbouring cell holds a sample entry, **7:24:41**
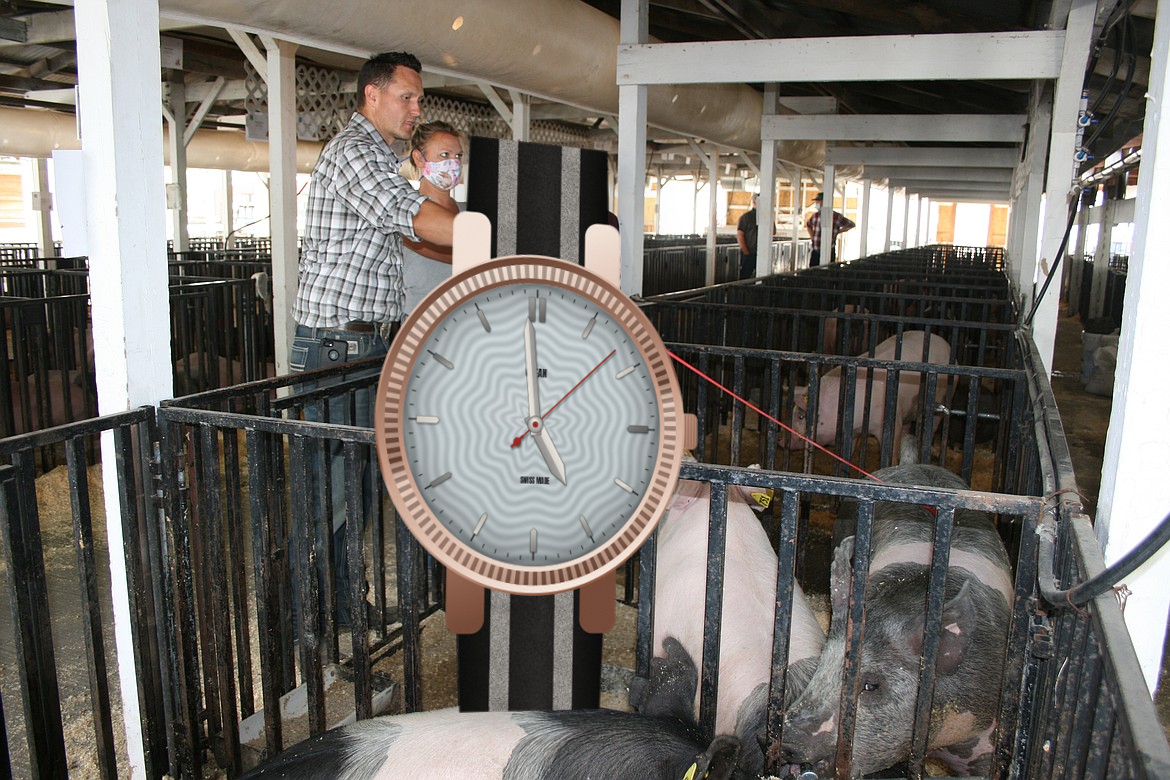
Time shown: **4:59:08**
